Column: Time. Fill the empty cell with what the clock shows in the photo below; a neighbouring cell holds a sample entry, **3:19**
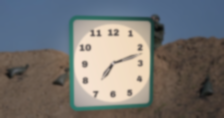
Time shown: **7:12**
